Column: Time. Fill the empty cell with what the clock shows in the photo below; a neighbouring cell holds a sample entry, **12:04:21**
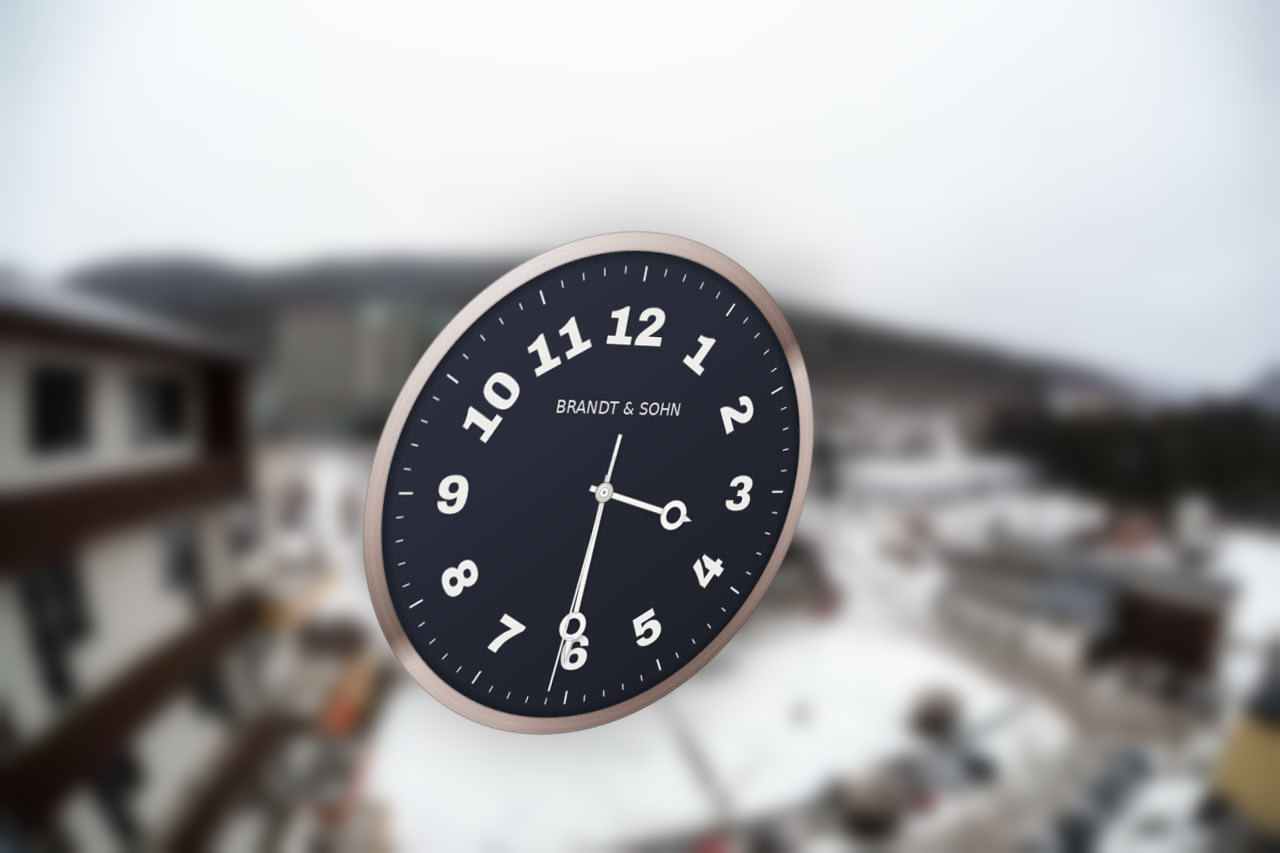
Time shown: **3:30:31**
